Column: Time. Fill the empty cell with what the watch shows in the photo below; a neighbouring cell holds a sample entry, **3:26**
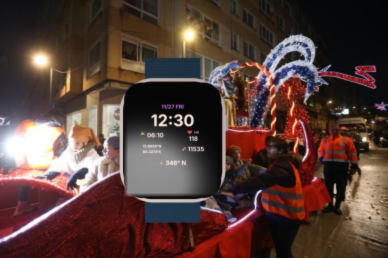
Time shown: **12:30**
